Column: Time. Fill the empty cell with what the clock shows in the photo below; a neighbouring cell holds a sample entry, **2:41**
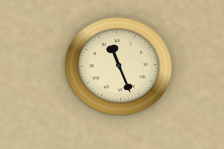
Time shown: **11:27**
